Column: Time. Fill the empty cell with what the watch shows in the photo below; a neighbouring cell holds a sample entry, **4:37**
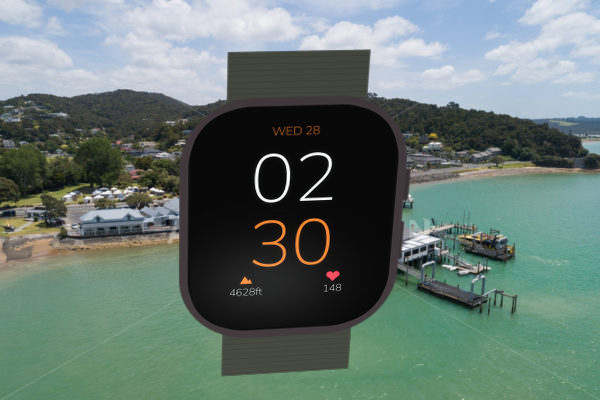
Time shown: **2:30**
